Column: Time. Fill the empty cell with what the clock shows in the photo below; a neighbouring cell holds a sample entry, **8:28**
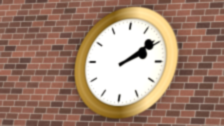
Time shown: **2:09**
